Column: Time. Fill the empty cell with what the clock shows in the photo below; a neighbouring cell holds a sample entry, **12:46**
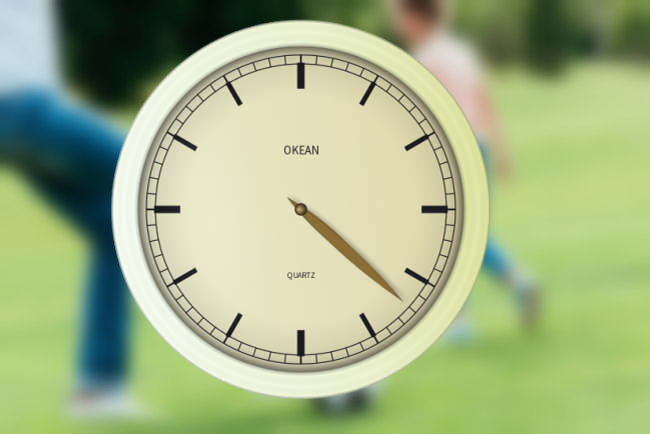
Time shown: **4:22**
